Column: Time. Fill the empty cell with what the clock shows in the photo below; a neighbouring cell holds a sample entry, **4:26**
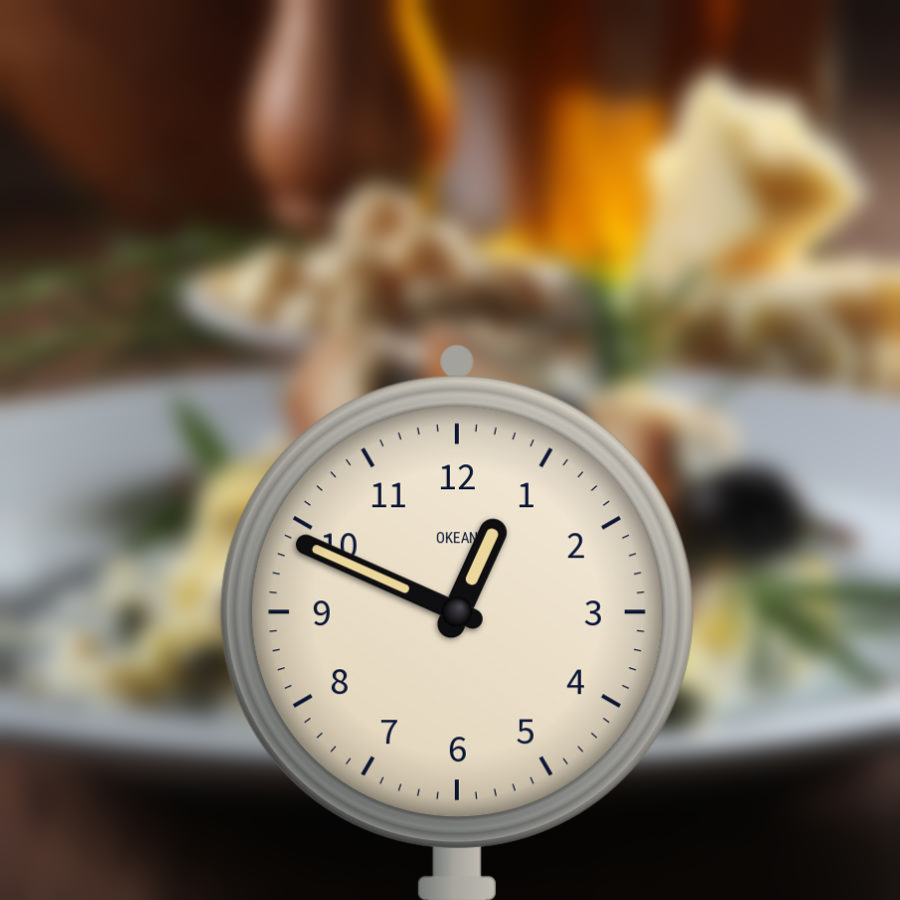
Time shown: **12:49**
